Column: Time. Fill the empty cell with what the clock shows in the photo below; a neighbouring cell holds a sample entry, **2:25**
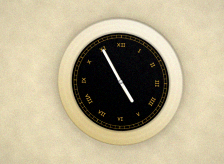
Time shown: **4:55**
